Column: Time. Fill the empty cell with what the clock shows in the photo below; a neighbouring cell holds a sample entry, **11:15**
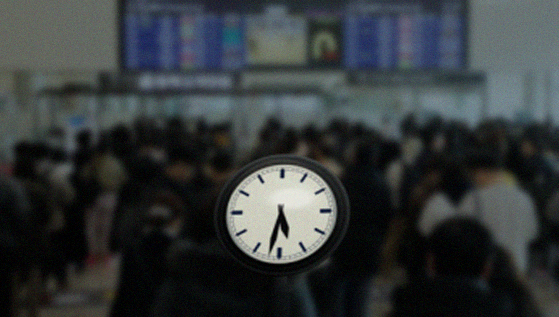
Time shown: **5:32**
